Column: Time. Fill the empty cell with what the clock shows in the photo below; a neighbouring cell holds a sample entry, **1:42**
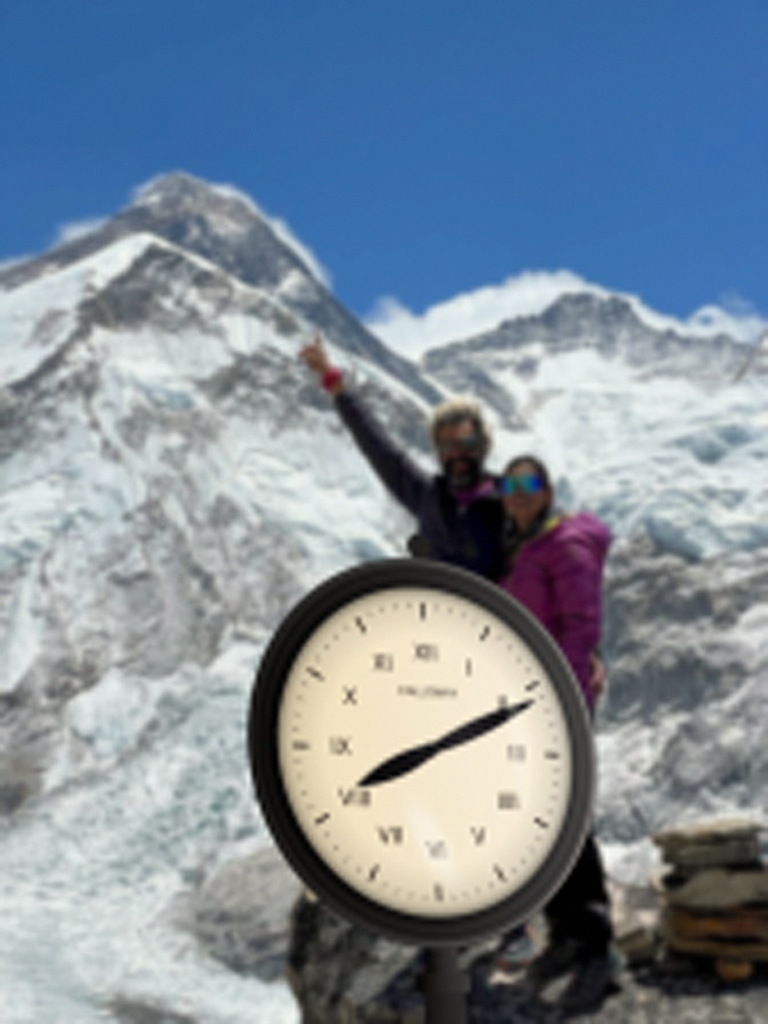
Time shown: **8:11**
